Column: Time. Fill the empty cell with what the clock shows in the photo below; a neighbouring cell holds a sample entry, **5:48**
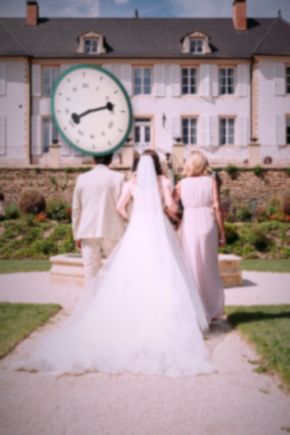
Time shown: **8:13**
